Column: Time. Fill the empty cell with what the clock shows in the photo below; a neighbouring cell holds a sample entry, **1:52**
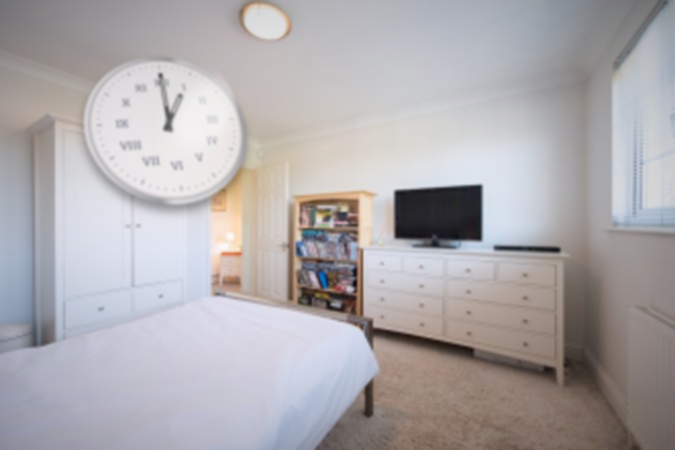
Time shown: **1:00**
